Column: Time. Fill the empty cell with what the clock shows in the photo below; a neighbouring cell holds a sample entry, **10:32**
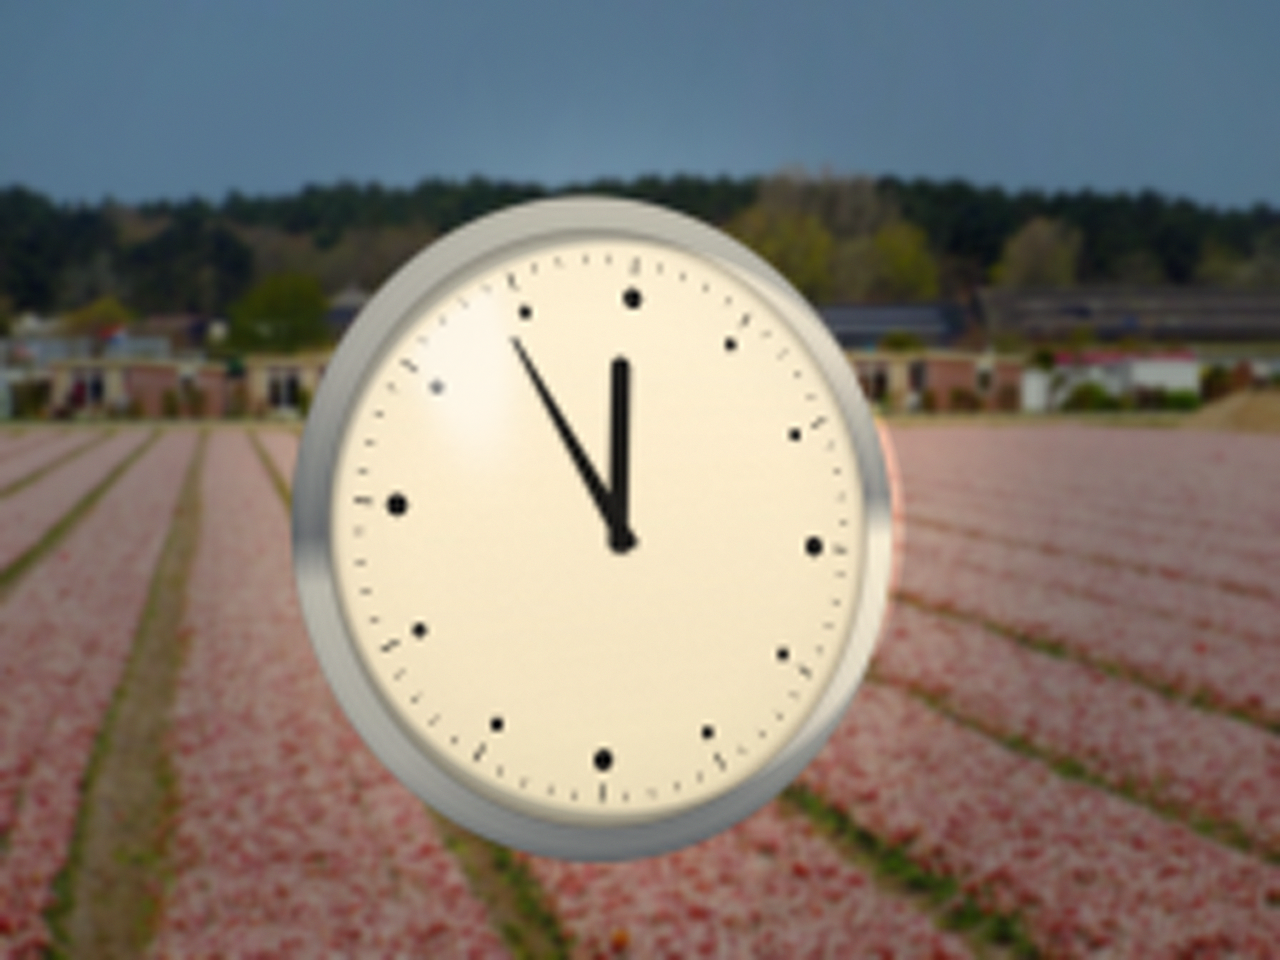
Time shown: **11:54**
